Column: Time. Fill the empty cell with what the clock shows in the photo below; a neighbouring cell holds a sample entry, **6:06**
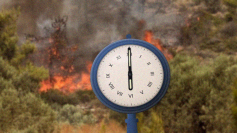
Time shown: **6:00**
